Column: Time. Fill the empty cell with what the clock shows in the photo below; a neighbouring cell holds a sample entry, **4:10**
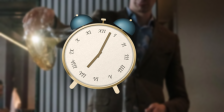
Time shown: **7:03**
